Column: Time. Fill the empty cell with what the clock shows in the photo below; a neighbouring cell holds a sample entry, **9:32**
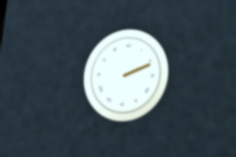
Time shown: **2:11**
